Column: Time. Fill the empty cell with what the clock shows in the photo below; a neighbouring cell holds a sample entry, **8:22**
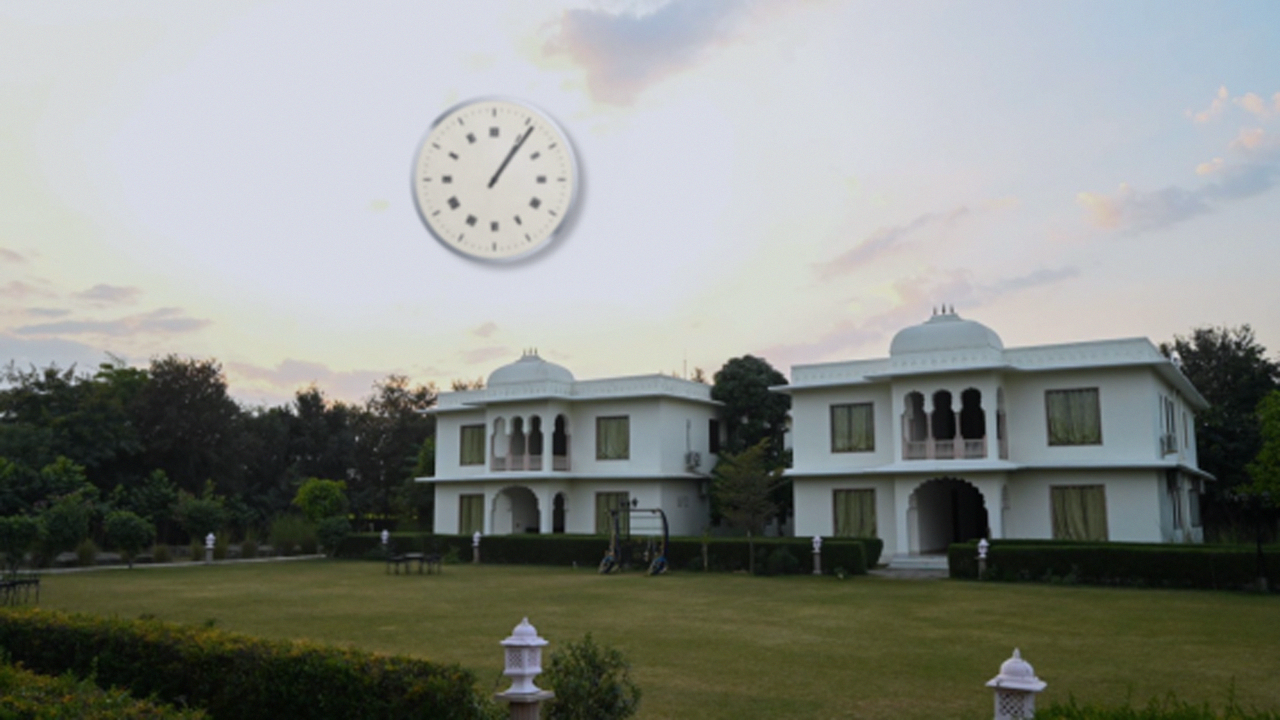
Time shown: **1:06**
